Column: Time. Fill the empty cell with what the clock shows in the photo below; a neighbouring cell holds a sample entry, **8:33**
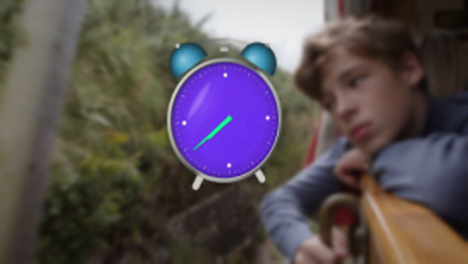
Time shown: **7:39**
